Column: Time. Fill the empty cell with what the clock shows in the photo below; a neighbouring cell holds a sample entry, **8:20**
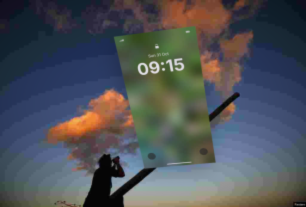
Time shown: **9:15**
